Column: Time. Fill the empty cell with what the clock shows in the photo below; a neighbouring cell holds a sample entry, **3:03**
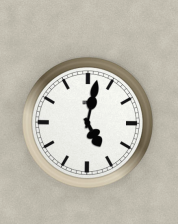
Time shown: **5:02**
